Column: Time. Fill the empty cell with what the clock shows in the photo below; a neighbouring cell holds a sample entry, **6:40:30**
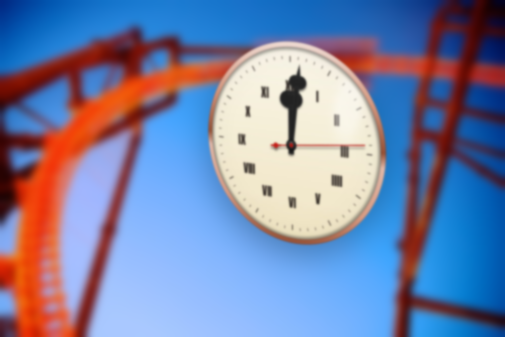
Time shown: **12:01:14**
